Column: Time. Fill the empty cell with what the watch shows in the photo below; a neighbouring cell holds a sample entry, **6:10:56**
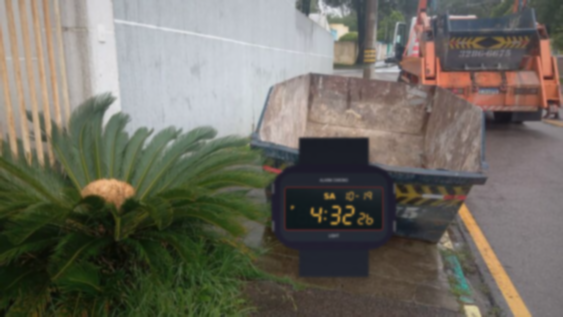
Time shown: **4:32:26**
